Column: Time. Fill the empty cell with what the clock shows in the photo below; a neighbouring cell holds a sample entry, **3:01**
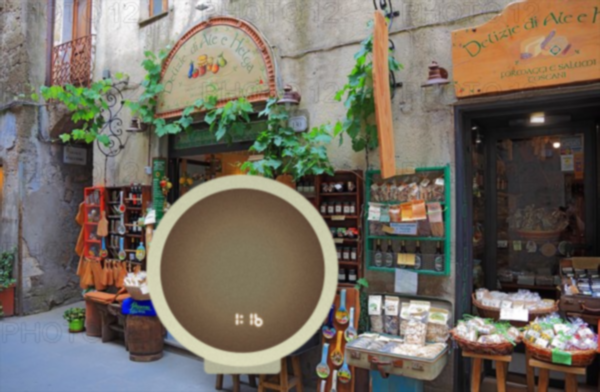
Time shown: **1:16**
